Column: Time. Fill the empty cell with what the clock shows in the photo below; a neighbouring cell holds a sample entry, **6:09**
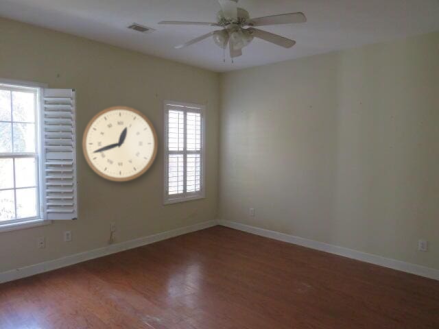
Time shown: **12:42**
